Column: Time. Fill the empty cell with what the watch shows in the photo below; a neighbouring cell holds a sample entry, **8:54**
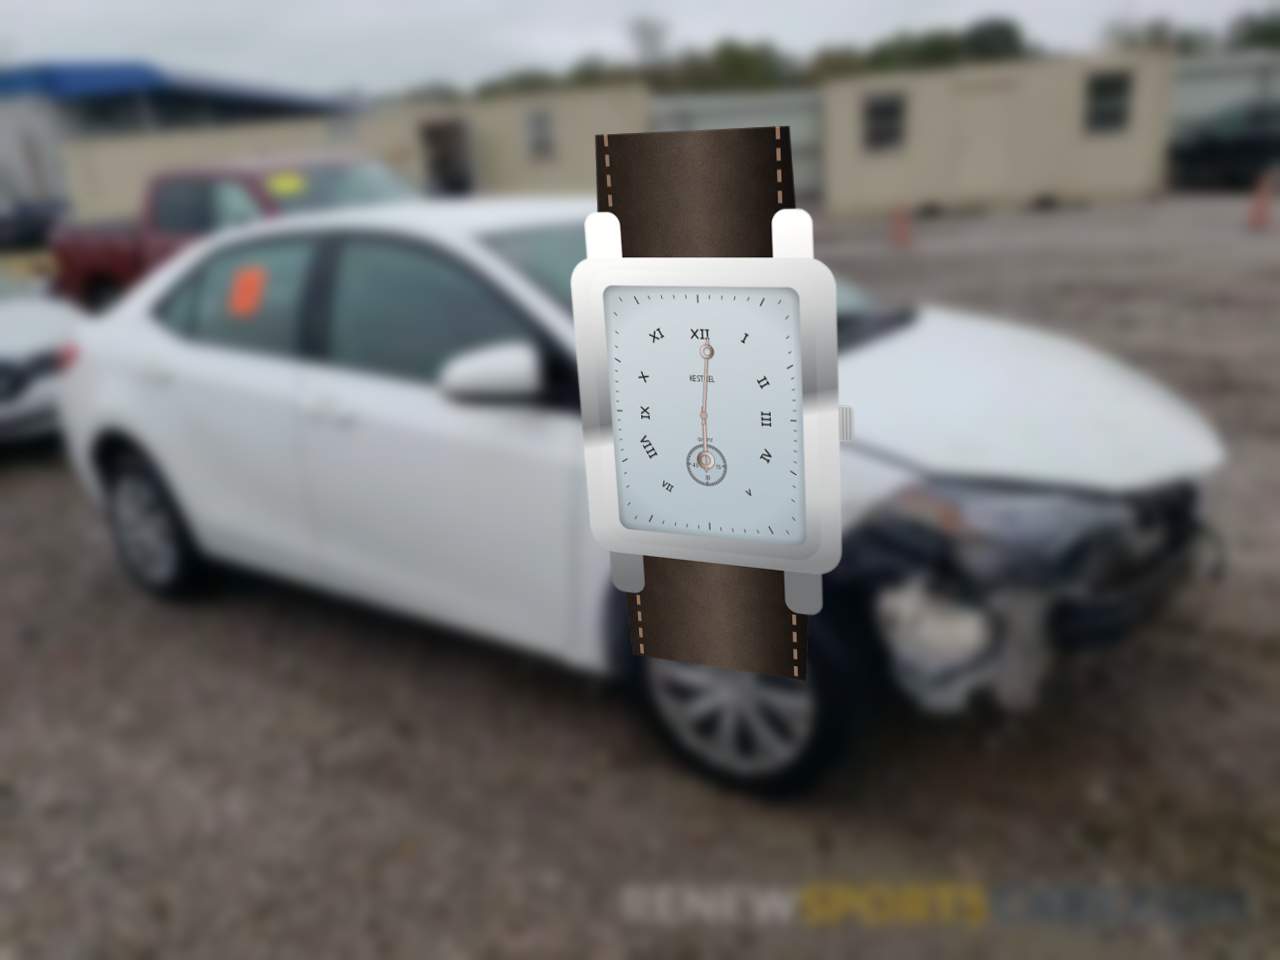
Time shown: **6:01**
